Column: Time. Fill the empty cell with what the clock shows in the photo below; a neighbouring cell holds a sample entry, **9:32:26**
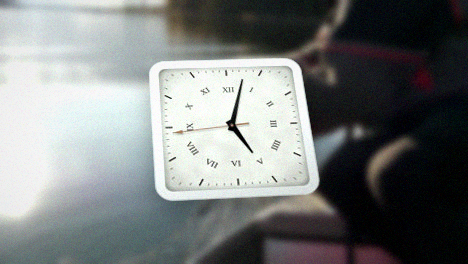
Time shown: **5:02:44**
